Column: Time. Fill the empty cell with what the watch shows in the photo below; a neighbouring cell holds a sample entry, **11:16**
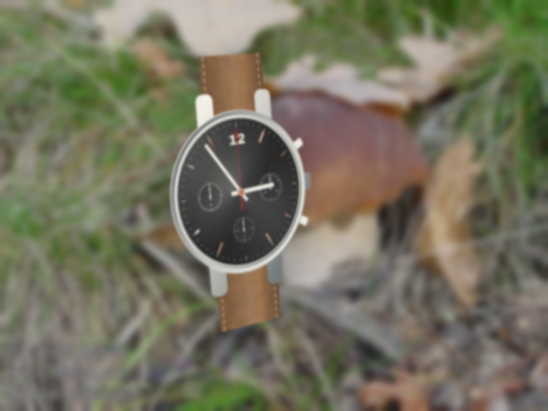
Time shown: **2:54**
